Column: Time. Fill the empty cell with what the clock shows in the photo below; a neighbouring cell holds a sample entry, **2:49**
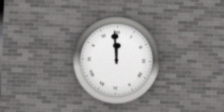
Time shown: **11:59**
